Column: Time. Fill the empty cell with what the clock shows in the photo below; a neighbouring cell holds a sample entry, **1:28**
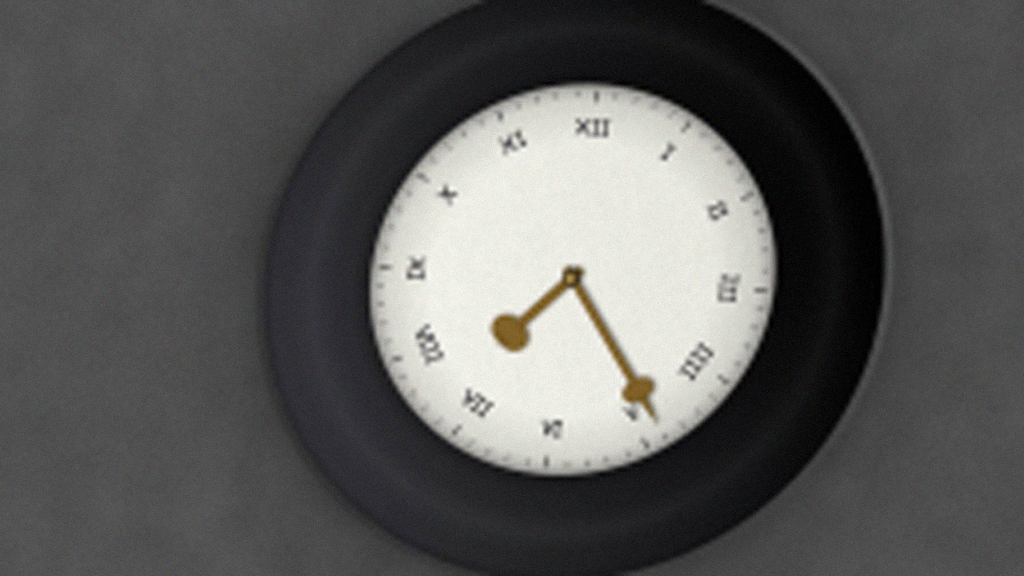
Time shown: **7:24**
